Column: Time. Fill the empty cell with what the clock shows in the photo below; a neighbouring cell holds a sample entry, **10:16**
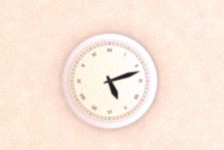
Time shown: **5:12**
